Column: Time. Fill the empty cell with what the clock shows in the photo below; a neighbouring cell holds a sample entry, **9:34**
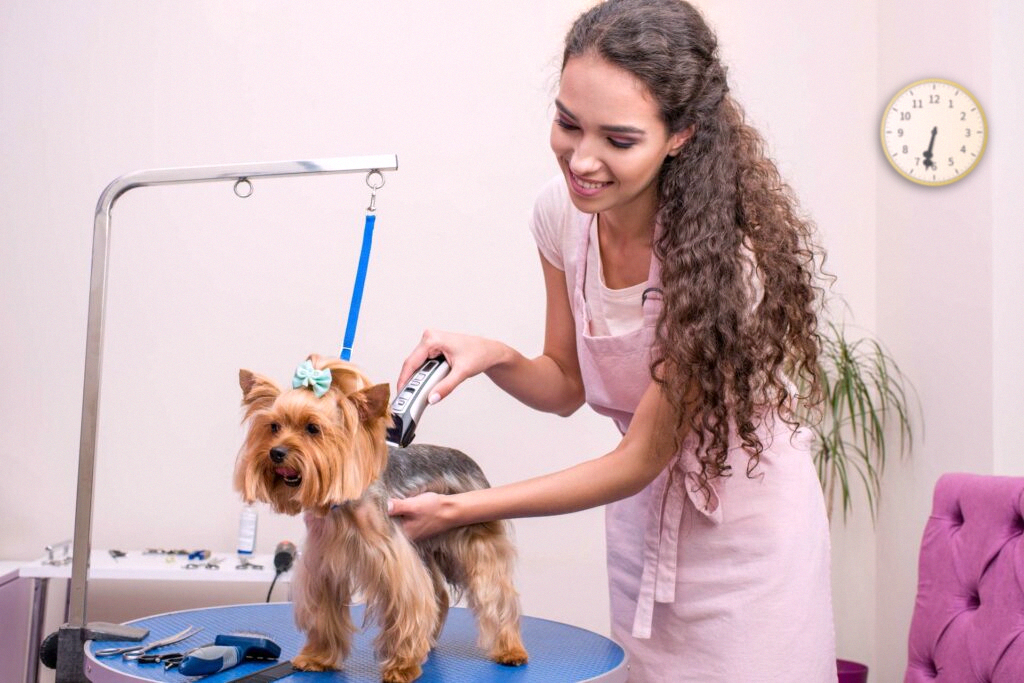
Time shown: **6:32**
